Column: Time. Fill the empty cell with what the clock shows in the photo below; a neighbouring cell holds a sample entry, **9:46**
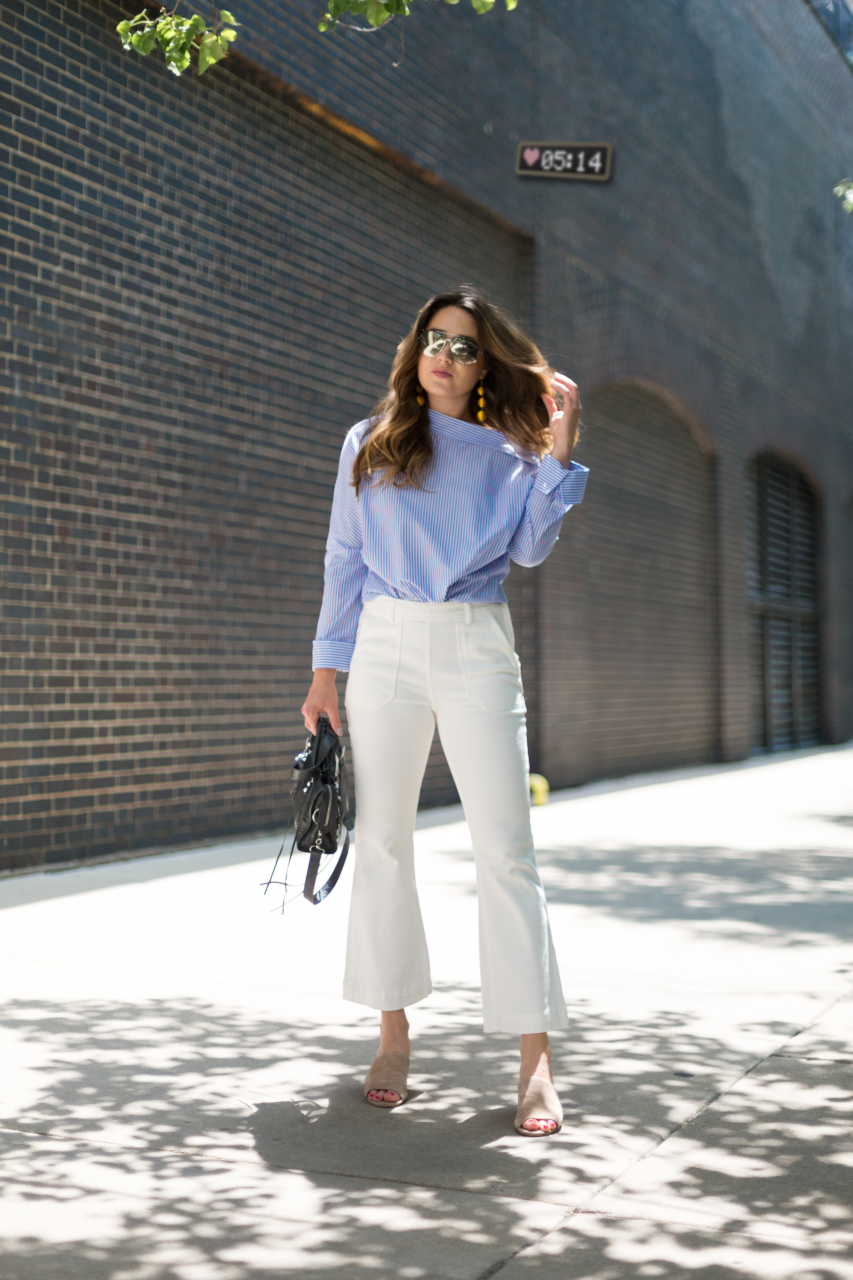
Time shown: **5:14**
